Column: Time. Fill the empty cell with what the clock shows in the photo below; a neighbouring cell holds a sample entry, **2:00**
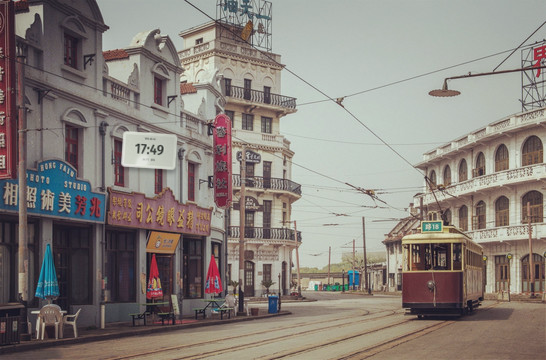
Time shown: **17:49**
